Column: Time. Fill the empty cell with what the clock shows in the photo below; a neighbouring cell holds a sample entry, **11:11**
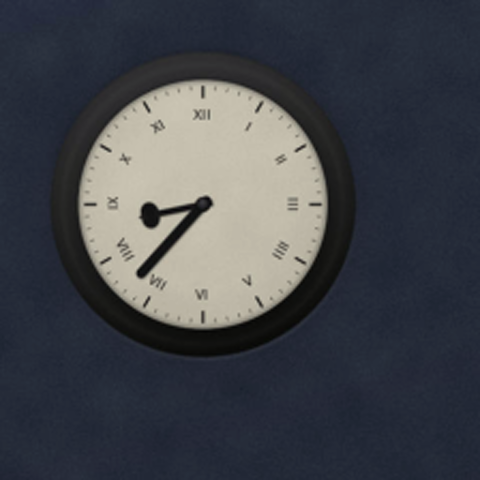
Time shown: **8:37**
